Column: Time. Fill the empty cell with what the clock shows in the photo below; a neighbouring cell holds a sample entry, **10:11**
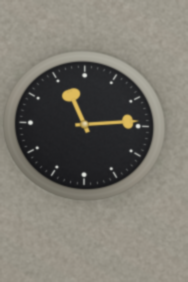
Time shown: **11:14**
